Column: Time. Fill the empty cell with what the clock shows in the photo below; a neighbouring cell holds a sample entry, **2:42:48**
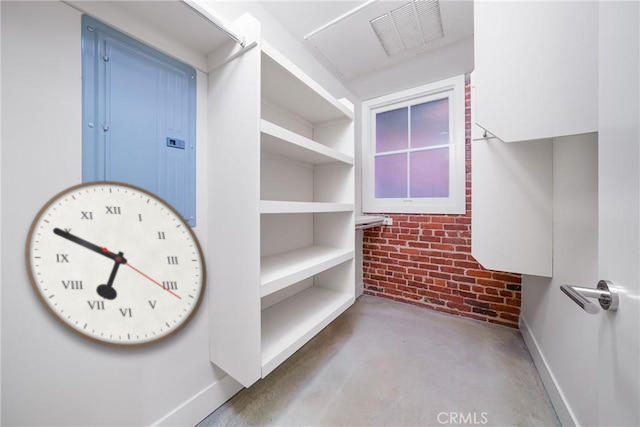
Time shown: **6:49:21**
